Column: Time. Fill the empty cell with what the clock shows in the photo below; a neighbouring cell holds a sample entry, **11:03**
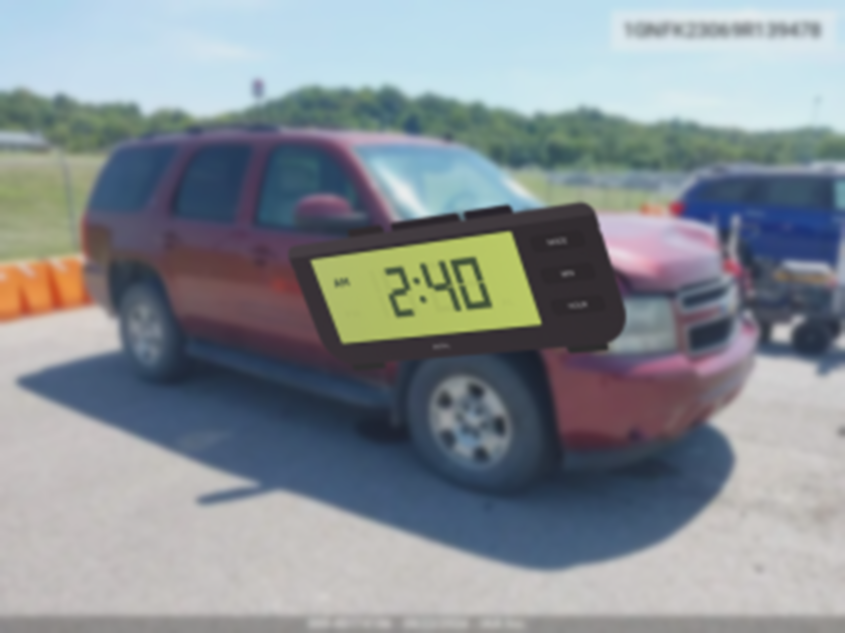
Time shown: **2:40**
